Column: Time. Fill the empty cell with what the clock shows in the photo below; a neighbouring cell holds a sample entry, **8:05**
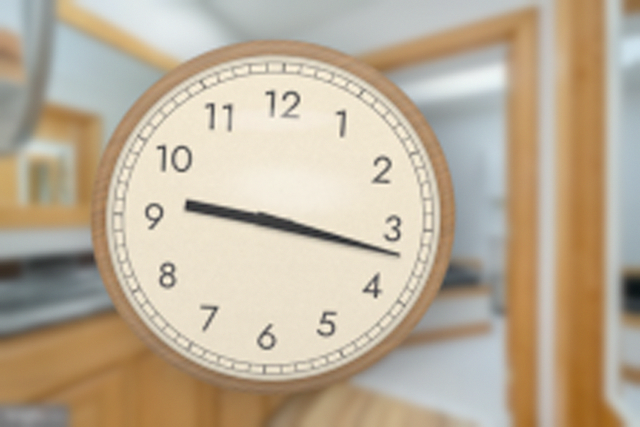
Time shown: **9:17**
